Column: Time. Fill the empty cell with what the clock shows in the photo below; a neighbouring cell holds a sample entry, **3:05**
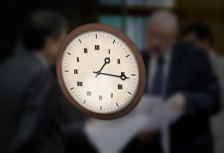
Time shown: **1:16**
